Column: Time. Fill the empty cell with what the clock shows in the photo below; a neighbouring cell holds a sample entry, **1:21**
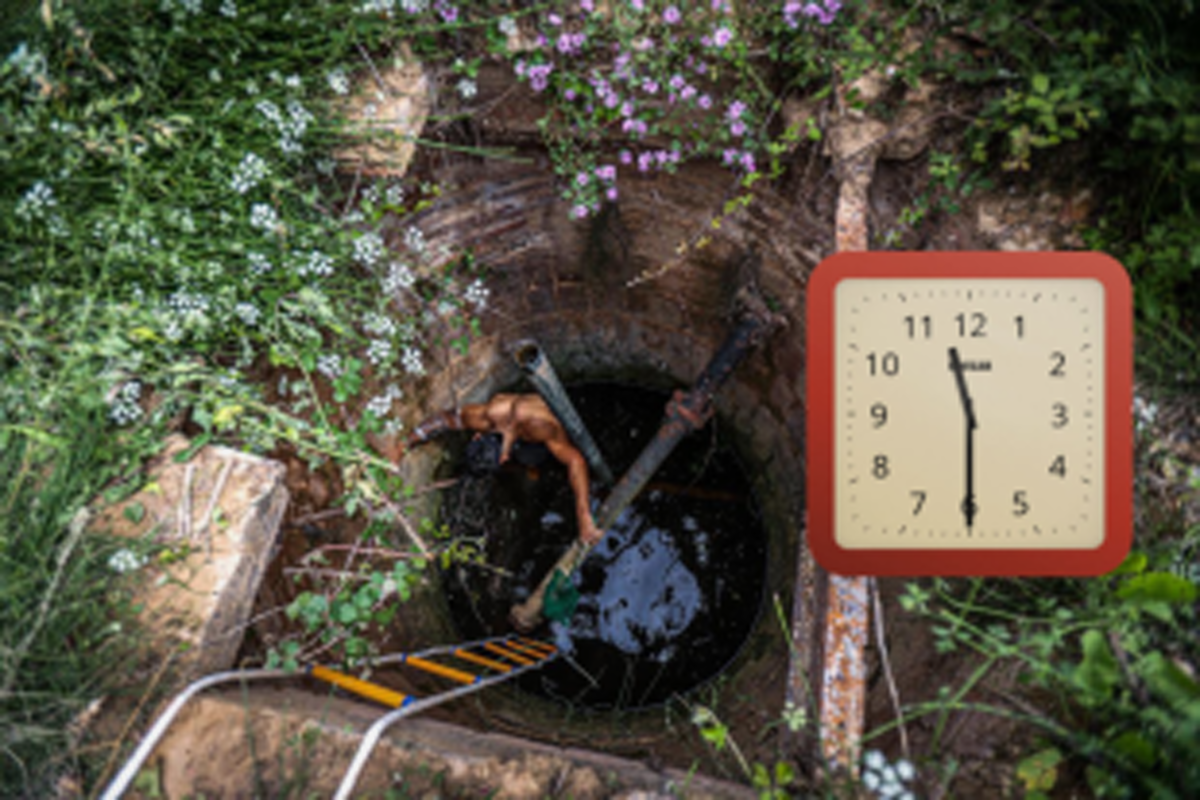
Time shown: **11:30**
